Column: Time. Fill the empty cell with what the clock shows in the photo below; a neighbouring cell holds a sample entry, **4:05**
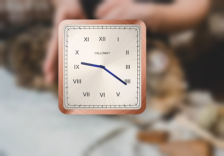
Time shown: **9:21**
